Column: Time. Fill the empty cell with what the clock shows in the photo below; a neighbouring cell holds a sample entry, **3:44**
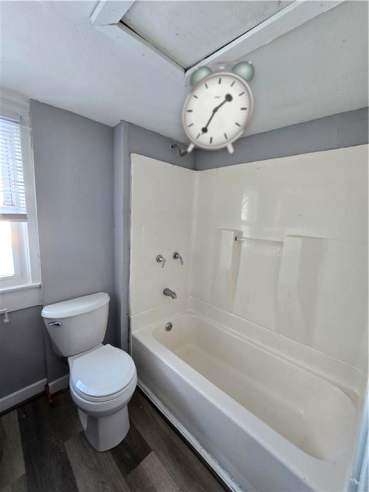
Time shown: **1:34**
